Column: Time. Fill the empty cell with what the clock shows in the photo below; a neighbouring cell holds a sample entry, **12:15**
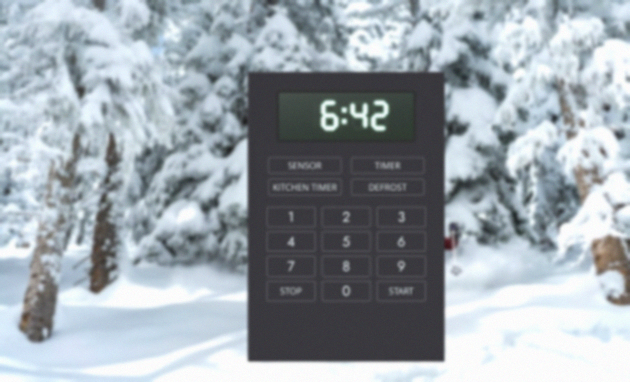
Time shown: **6:42**
